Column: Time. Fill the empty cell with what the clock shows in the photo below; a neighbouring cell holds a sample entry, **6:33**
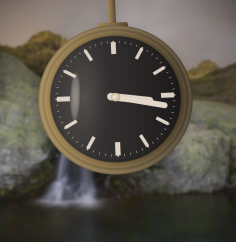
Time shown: **3:17**
